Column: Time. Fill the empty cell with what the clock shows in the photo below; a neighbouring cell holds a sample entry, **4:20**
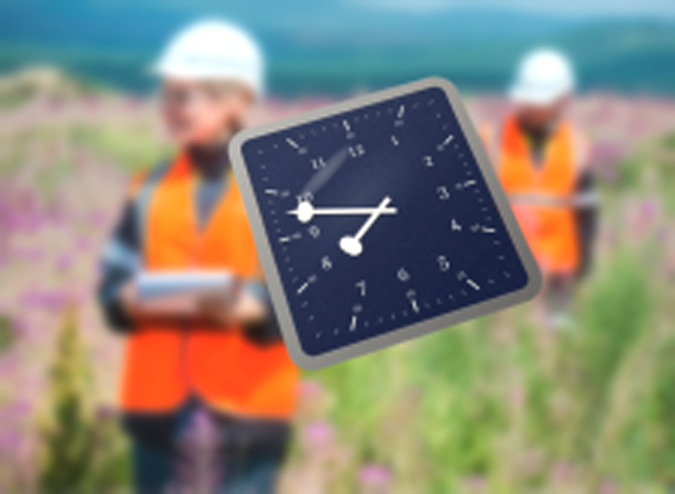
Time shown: **7:48**
